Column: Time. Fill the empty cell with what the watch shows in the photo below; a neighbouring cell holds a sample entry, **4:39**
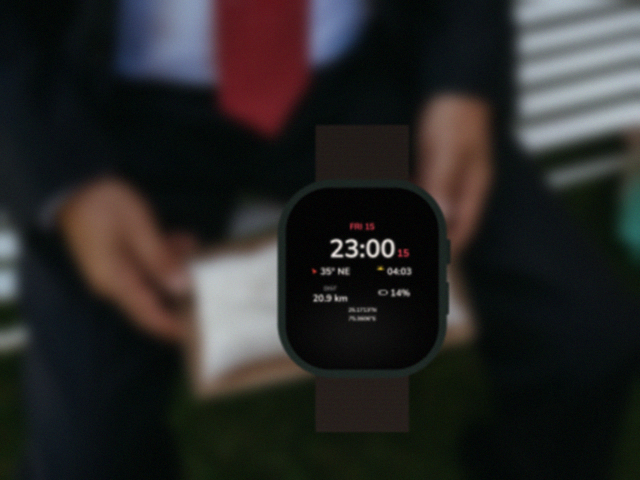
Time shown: **23:00**
